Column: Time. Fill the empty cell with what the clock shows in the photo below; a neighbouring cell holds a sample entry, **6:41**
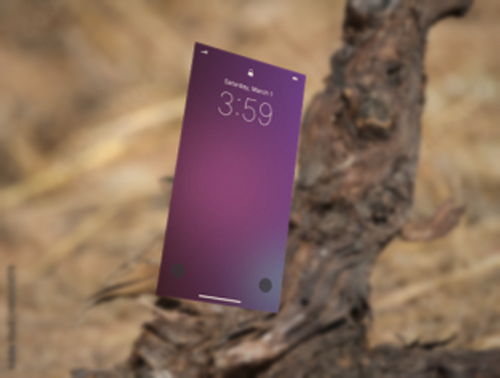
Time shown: **3:59**
